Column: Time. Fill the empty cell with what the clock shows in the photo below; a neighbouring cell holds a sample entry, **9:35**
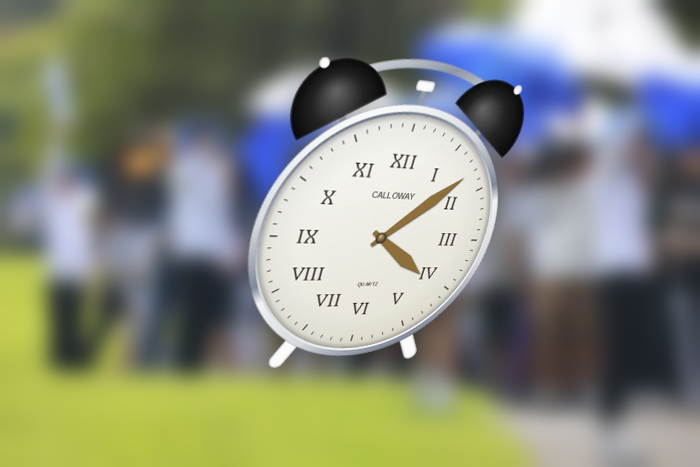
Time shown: **4:08**
